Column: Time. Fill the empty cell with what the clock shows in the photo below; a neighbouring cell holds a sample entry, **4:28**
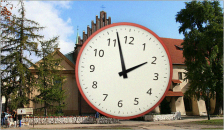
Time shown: **1:57**
